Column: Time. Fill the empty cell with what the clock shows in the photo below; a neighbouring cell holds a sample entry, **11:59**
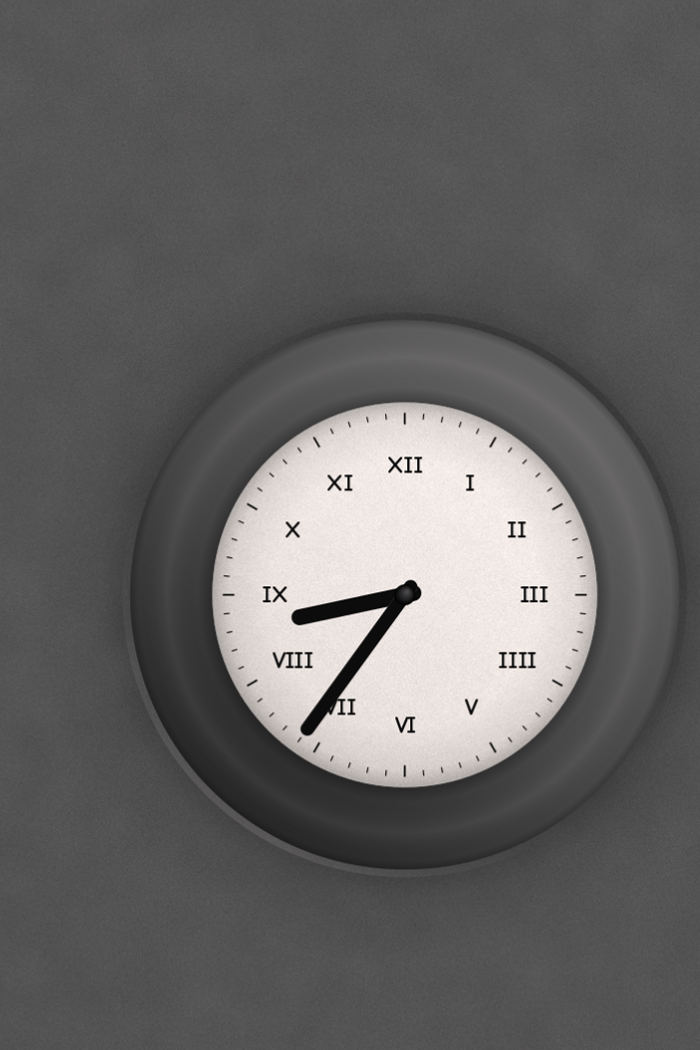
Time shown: **8:36**
